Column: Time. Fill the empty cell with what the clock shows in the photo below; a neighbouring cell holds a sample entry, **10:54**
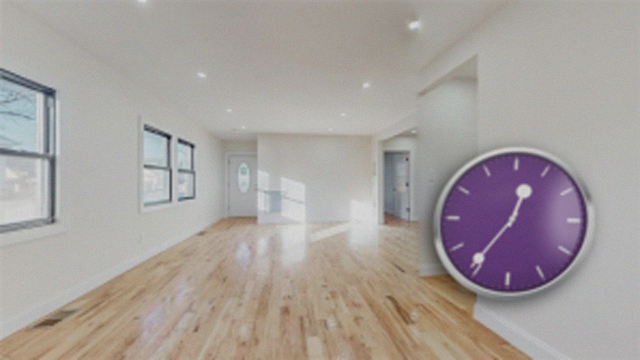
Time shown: **12:36**
